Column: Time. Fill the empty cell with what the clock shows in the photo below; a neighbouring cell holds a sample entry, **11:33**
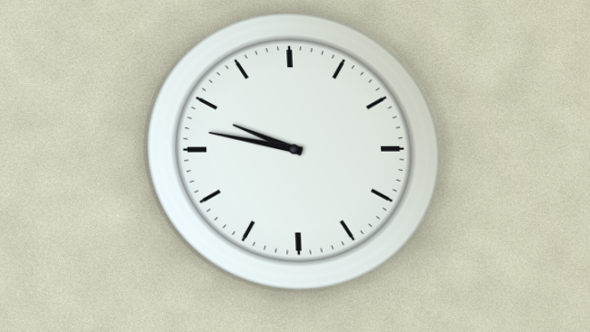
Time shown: **9:47**
